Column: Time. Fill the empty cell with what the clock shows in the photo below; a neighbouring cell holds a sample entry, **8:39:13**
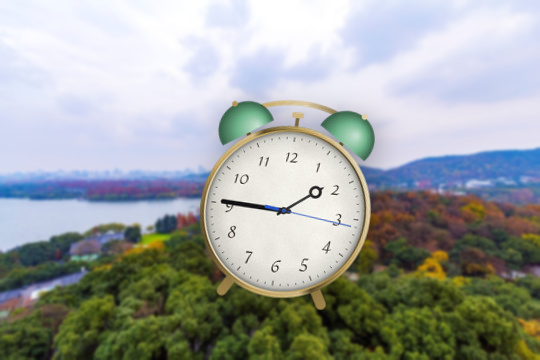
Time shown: **1:45:16**
